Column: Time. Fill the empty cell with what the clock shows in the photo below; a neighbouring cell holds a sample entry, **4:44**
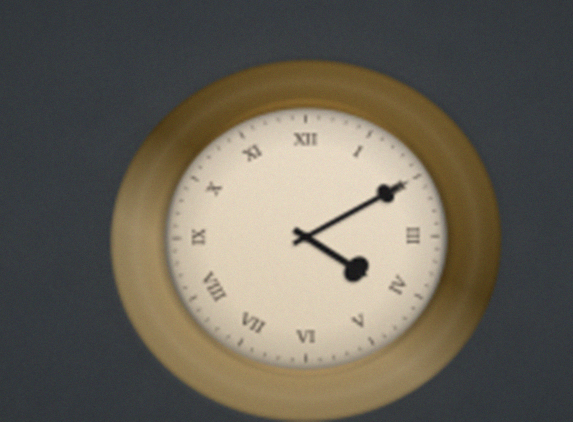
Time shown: **4:10**
